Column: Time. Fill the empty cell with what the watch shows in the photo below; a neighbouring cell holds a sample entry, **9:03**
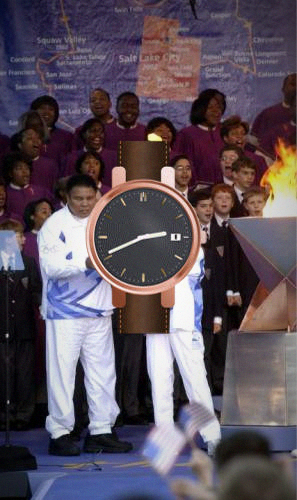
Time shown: **2:41**
